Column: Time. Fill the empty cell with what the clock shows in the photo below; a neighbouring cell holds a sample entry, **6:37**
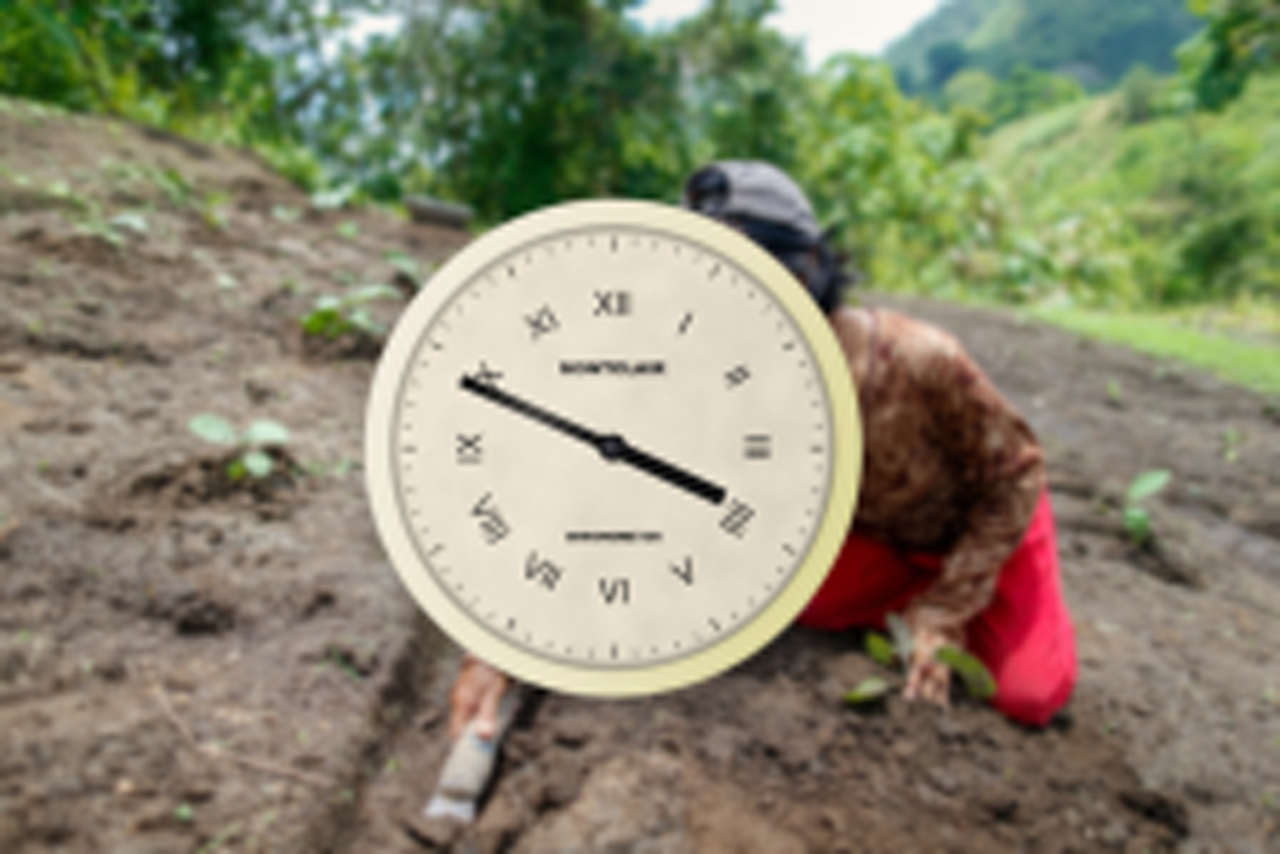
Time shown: **3:49**
